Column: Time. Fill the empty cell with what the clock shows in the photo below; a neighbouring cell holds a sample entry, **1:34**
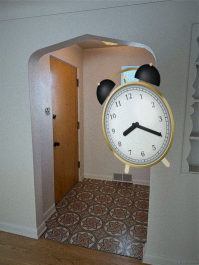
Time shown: **8:20**
